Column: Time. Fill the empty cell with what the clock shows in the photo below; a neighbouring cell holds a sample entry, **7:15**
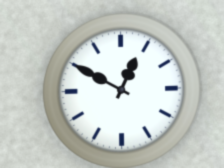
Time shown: **12:50**
